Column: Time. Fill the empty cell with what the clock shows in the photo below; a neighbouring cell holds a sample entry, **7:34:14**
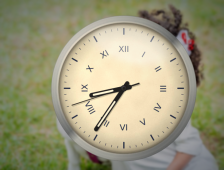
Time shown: **8:35:42**
